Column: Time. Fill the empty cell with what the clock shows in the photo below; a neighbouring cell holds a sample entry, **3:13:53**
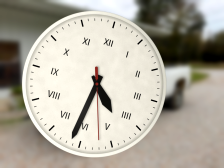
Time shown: **4:31:27**
